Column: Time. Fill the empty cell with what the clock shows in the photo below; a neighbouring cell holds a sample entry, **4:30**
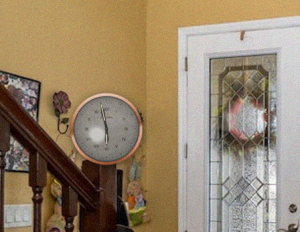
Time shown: **5:58**
